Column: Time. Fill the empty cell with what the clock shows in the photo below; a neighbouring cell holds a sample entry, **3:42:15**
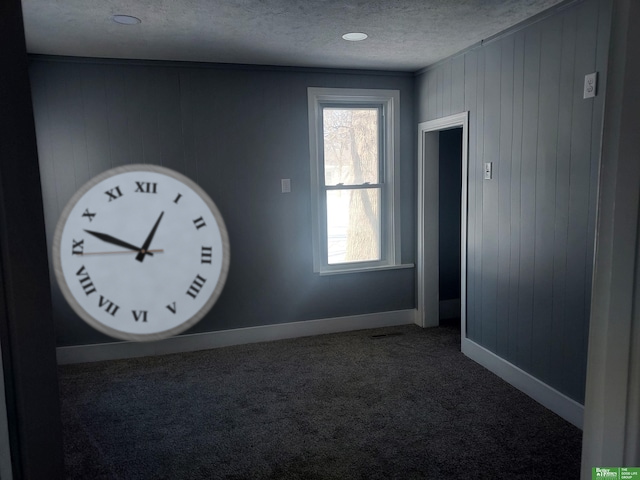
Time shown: **12:47:44**
